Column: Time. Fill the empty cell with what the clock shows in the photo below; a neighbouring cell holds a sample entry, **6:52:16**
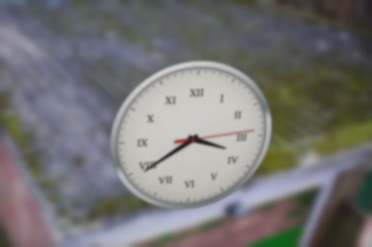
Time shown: **3:39:14**
